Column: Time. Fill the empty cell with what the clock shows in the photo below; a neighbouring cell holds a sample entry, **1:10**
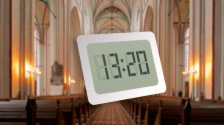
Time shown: **13:20**
